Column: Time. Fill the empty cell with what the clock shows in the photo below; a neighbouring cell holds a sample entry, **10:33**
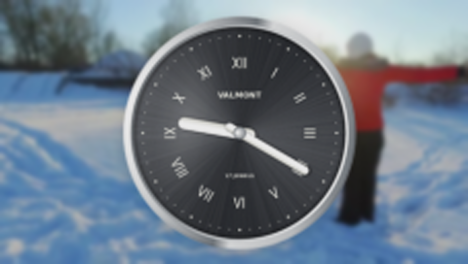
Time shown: **9:20**
